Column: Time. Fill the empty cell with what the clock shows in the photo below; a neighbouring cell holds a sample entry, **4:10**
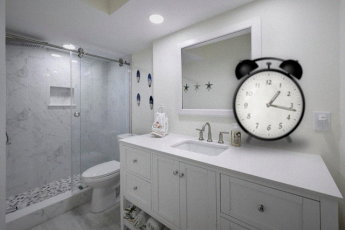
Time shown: **1:17**
